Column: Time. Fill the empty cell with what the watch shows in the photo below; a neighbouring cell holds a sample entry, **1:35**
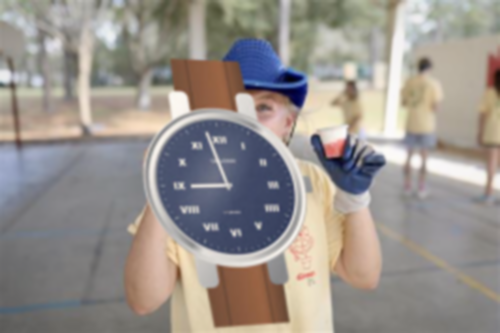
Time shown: **8:58**
